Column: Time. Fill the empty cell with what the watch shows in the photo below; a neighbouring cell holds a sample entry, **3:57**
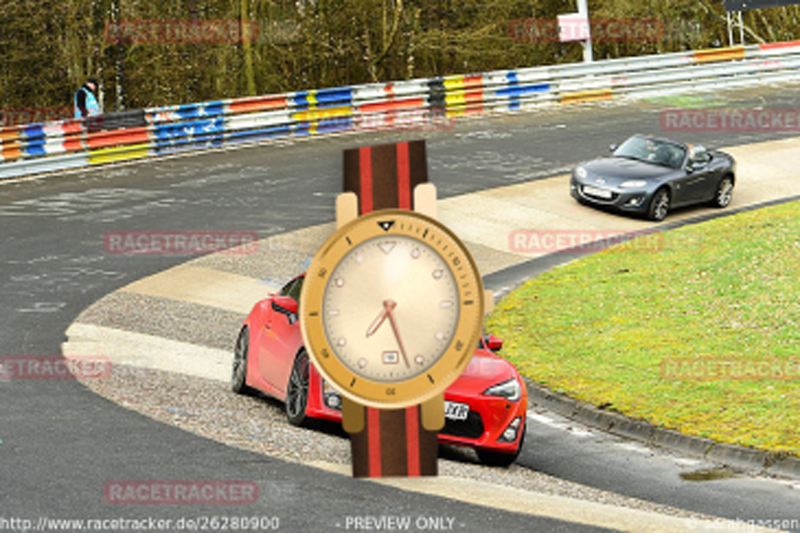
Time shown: **7:27**
